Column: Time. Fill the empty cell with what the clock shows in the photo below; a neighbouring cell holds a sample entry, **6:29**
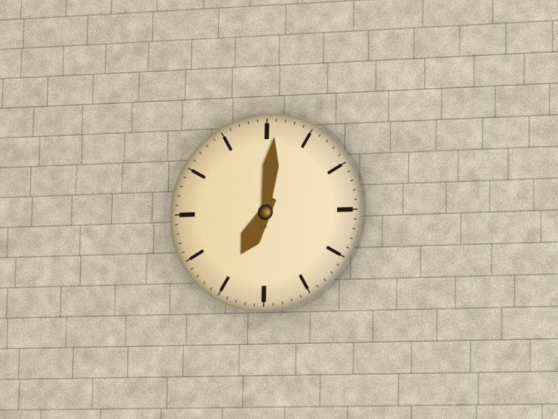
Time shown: **7:01**
